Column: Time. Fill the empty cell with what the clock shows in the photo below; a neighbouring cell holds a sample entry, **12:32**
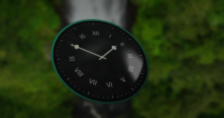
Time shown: **1:50**
